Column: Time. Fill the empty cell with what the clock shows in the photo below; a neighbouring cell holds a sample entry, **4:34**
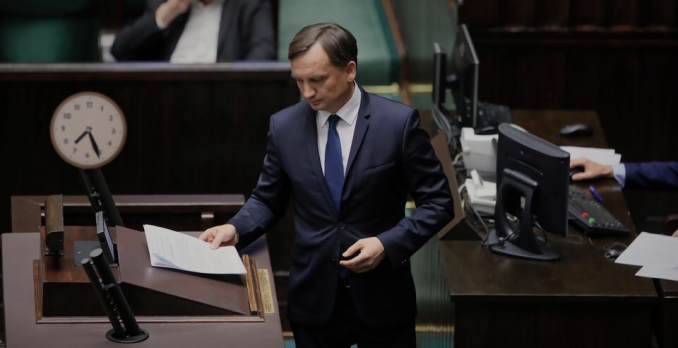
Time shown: **7:26**
